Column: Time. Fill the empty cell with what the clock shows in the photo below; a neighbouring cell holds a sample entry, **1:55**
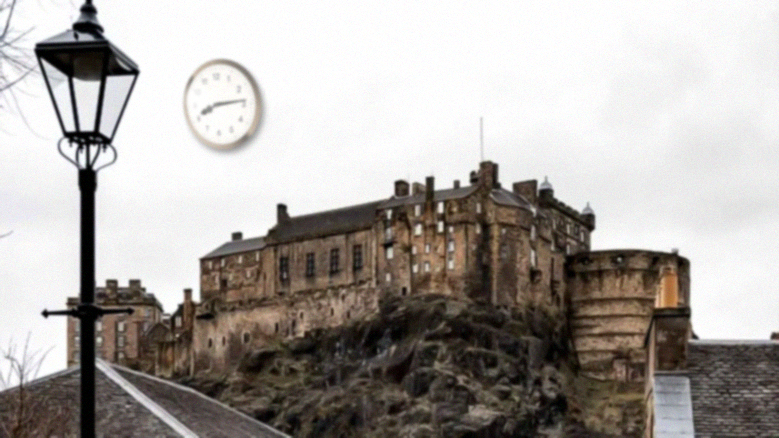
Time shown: **8:14**
